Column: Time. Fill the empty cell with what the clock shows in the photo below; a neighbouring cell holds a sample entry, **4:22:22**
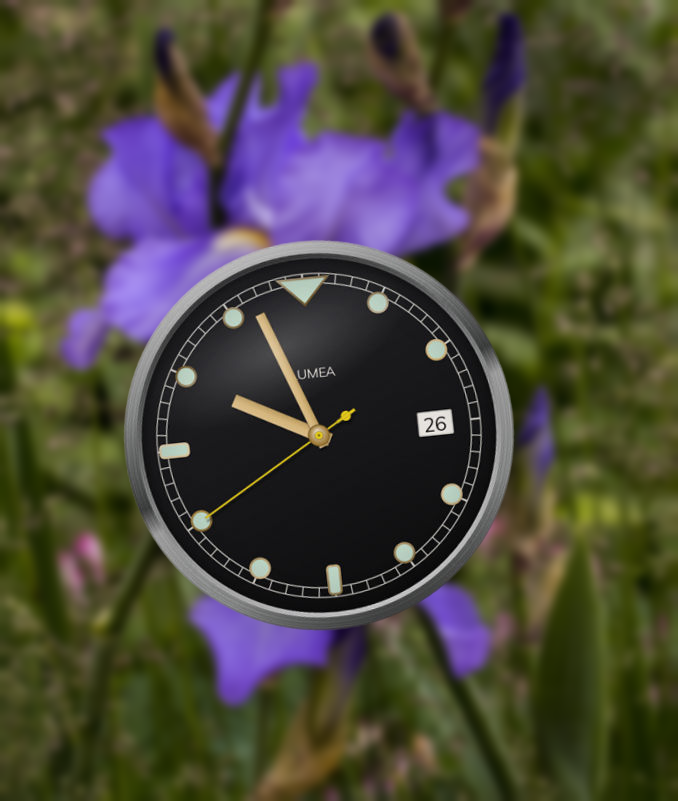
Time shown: **9:56:40**
